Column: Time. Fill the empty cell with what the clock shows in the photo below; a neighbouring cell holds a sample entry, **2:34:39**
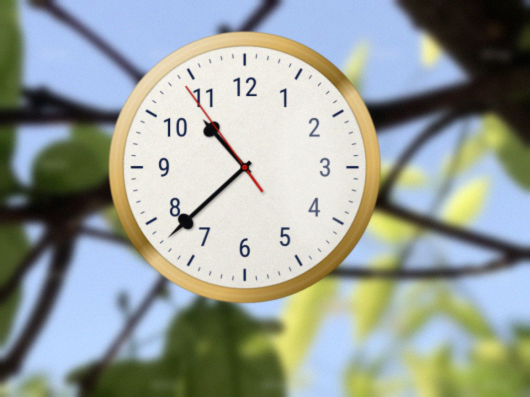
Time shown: **10:37:54**
